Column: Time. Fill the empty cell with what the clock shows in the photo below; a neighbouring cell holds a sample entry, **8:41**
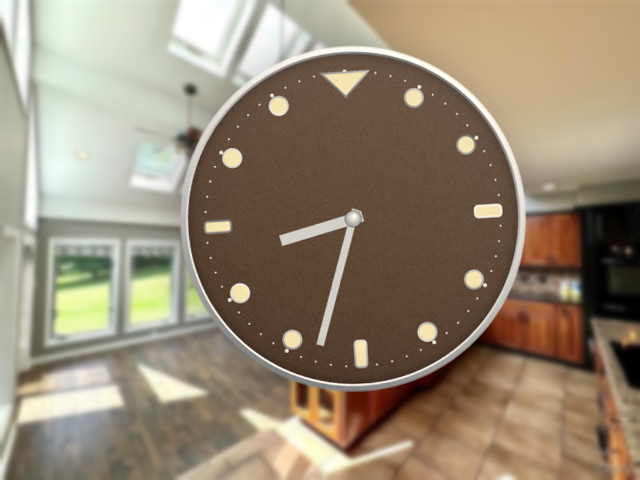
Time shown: **8:33**
